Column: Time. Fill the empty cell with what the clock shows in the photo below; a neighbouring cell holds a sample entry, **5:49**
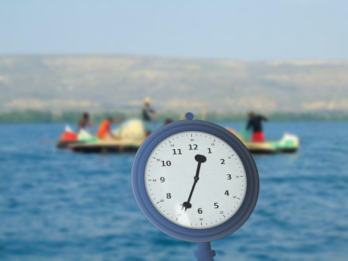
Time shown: **12:34**
